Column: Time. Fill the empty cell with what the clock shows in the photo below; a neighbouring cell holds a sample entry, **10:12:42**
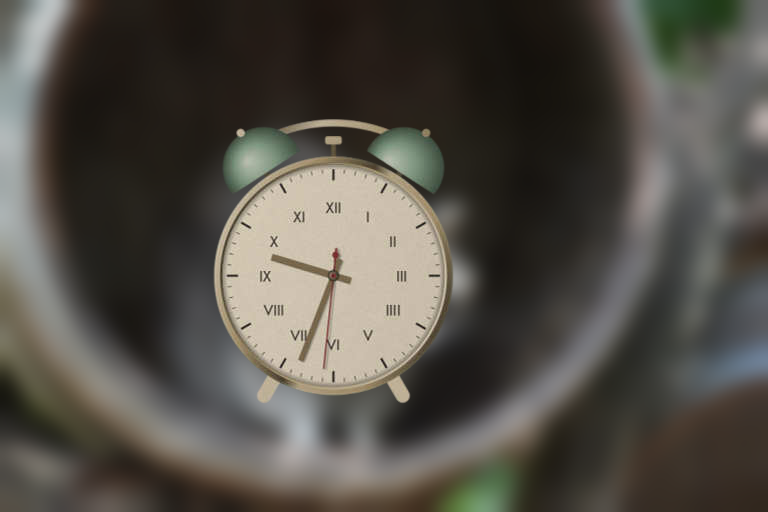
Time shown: **9:33:31**
